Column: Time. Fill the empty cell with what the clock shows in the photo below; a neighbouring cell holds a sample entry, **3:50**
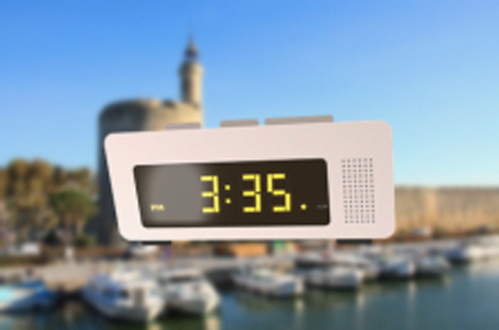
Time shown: **3:35**
